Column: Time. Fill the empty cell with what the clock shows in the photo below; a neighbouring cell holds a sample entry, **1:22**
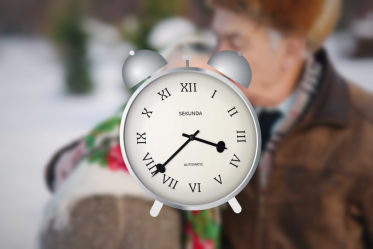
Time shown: **3:38**
